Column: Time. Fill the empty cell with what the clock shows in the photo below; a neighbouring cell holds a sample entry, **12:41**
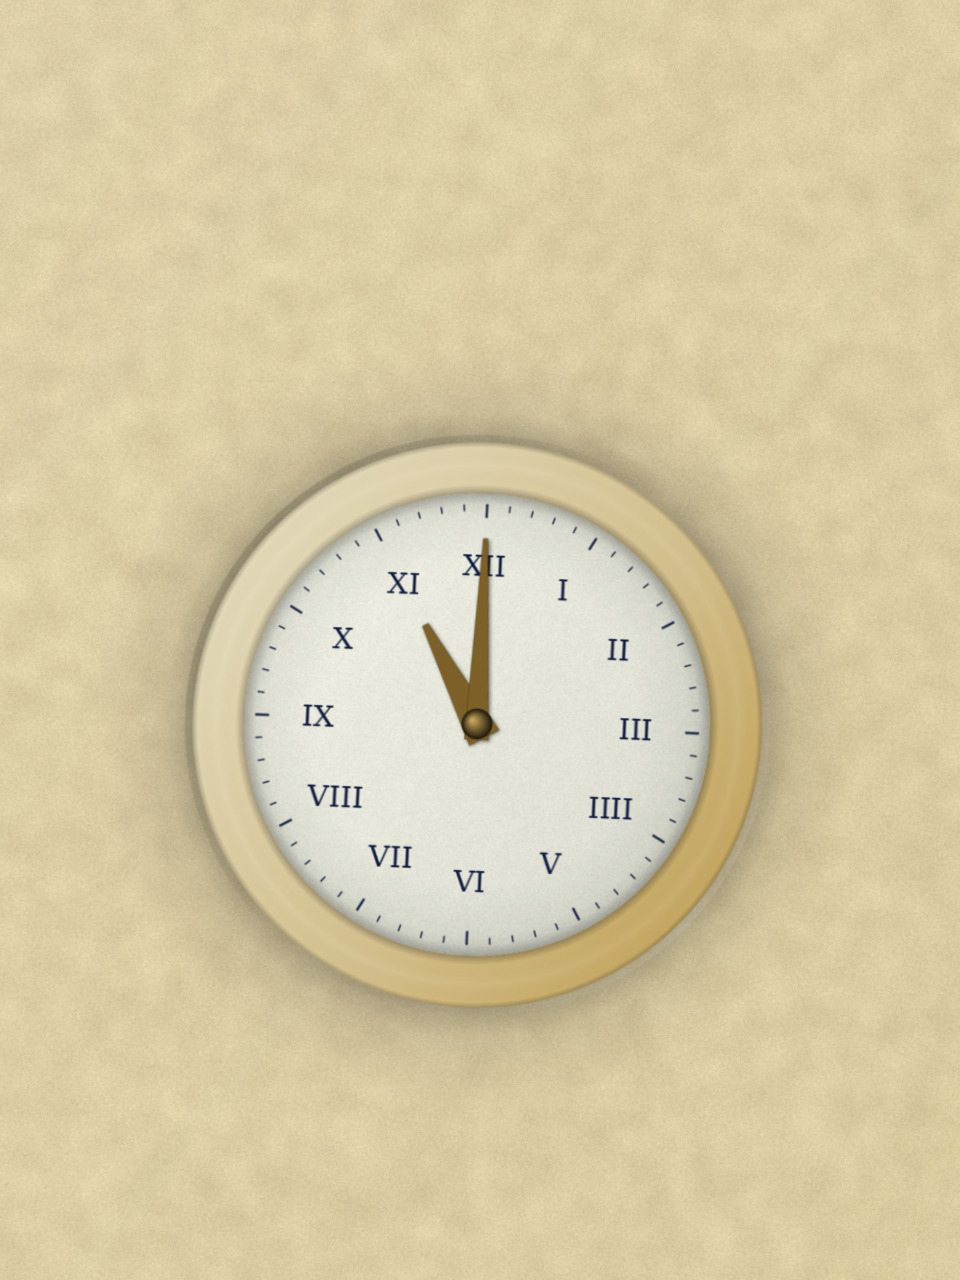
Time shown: **11:00**
